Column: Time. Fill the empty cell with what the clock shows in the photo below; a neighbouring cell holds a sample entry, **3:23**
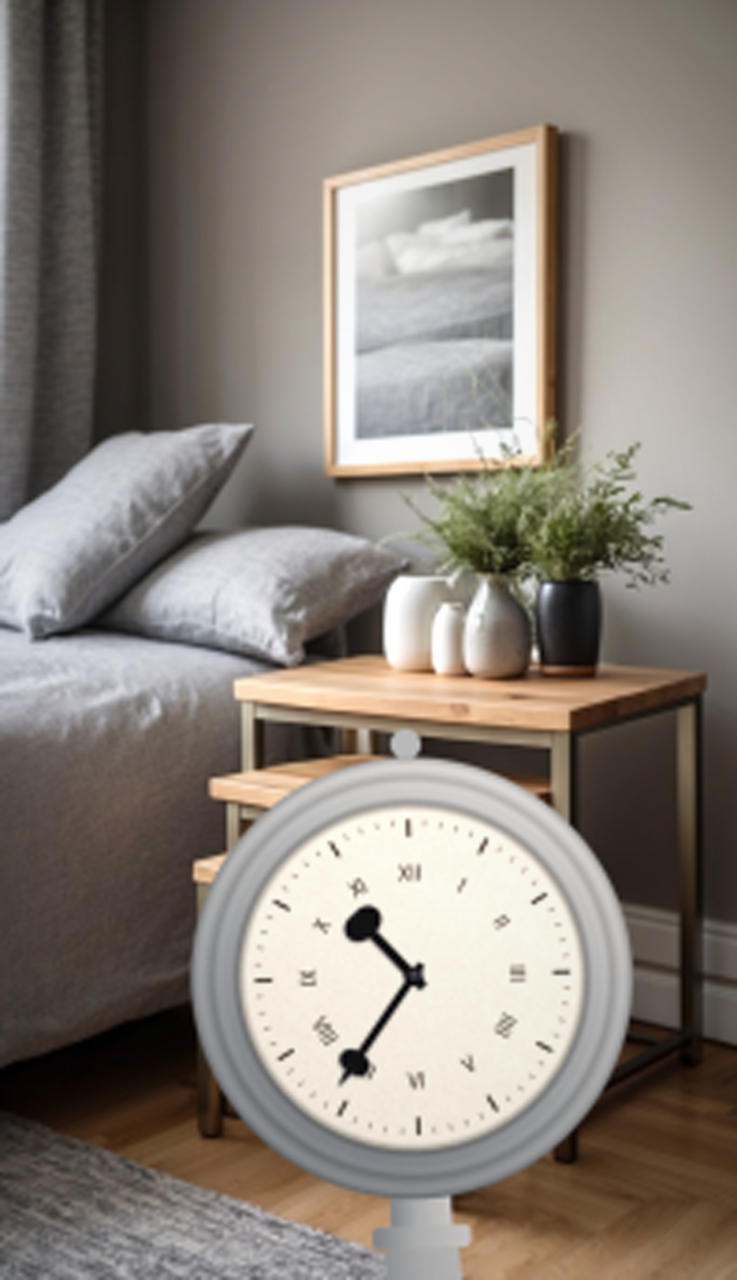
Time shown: **10:36**
